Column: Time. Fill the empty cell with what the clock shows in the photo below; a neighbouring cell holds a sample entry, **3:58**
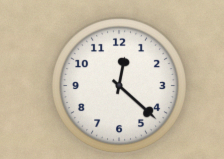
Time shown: **12:22**
